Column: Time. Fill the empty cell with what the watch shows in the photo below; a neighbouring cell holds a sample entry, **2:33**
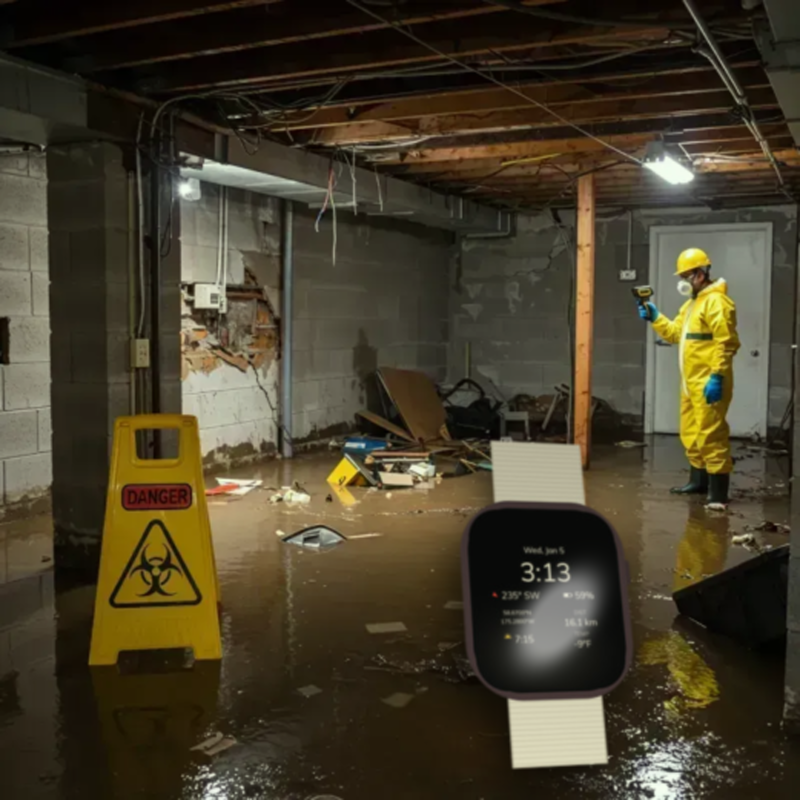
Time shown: **3:13**
